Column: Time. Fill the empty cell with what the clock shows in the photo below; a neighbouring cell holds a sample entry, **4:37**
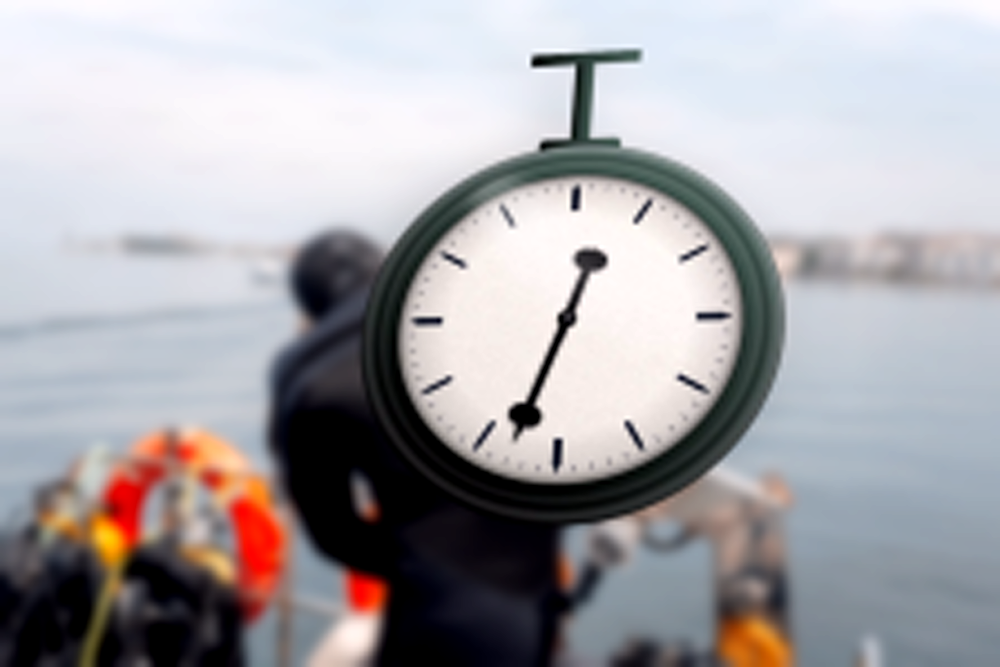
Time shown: **12:33**
